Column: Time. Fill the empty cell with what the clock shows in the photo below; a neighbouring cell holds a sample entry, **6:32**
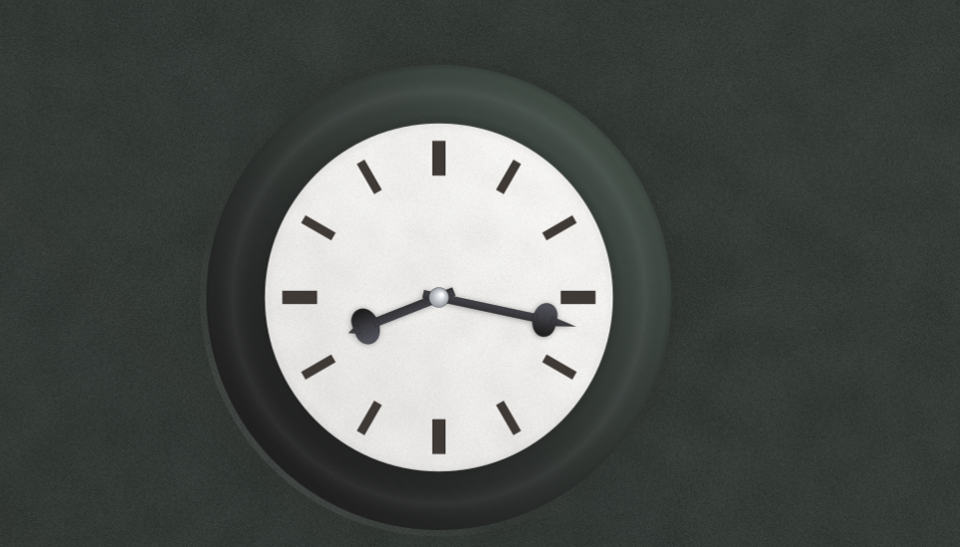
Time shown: **8:17**
